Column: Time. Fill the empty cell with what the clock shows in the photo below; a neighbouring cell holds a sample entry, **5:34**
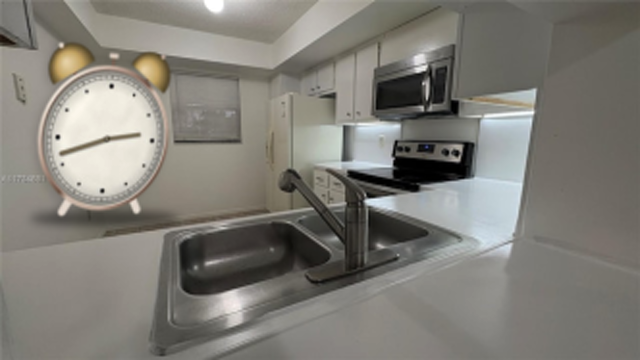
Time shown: **2:42**
